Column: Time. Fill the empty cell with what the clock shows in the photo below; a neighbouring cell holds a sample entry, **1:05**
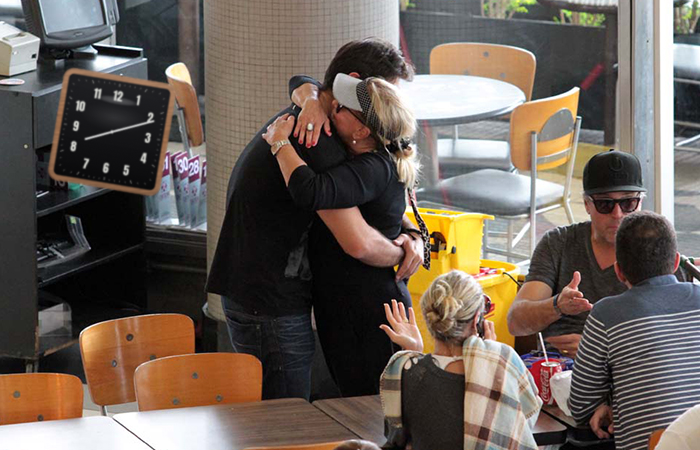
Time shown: **8:11**
